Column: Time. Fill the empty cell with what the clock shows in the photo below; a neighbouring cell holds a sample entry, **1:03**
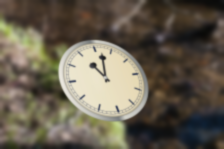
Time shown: **11:02**
